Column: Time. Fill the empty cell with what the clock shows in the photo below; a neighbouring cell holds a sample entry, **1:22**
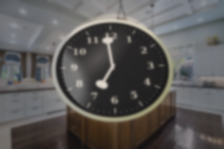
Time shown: **6:59**
